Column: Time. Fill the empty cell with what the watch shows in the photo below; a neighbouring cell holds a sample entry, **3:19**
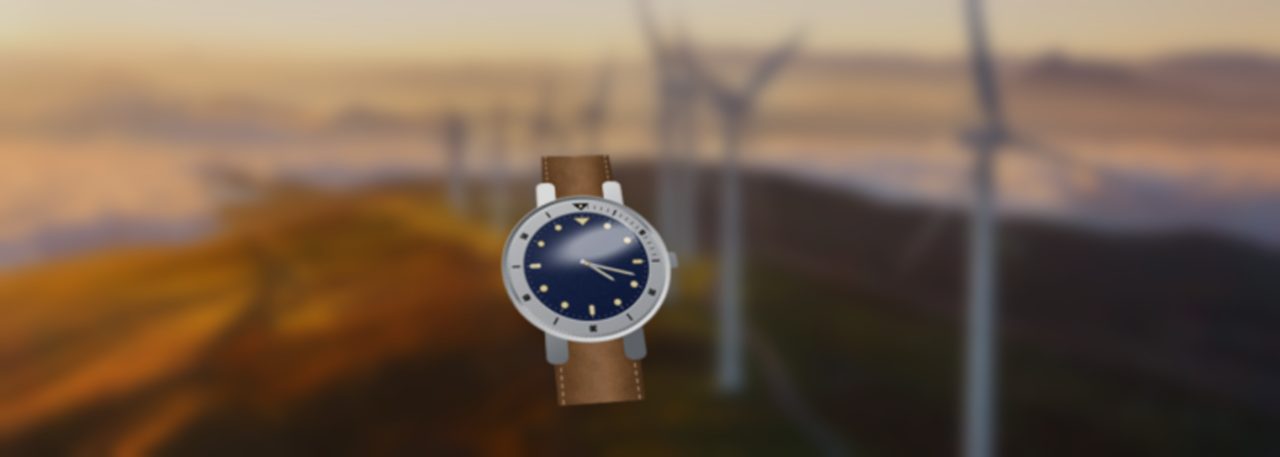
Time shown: **4:18**
